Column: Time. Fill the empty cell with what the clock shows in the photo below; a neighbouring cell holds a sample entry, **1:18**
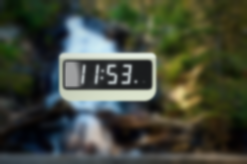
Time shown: **11:53**
